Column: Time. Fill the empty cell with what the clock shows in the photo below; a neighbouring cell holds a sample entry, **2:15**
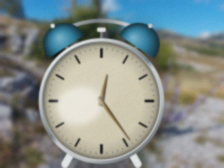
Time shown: **12:24**
